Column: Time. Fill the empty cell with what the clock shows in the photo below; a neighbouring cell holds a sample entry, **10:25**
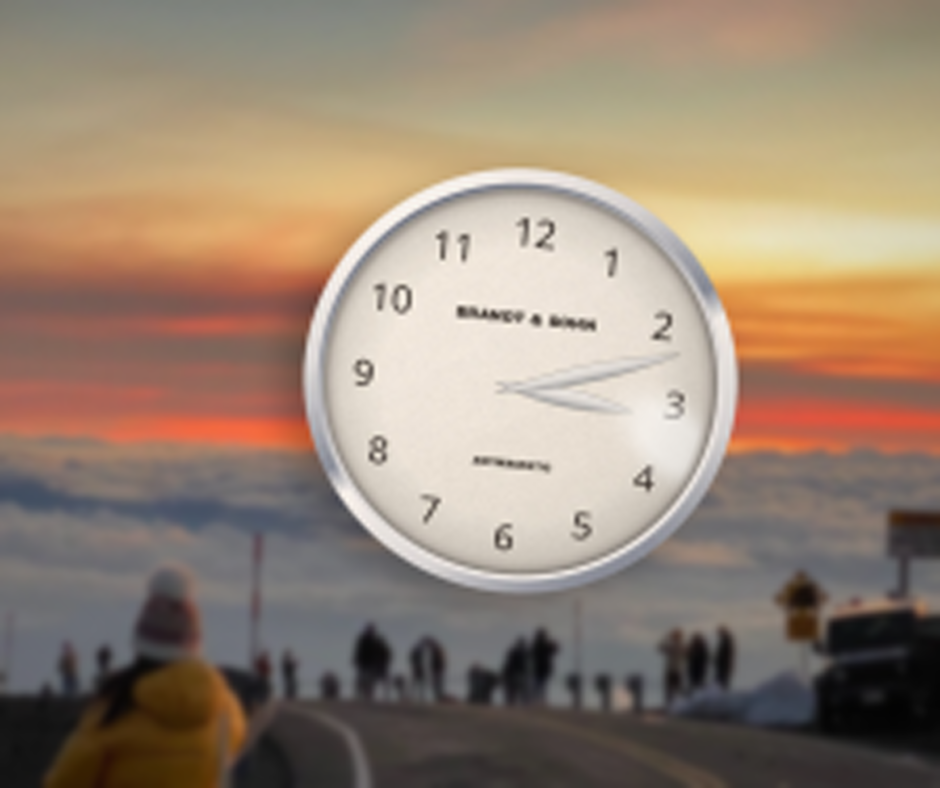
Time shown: **3:12**
